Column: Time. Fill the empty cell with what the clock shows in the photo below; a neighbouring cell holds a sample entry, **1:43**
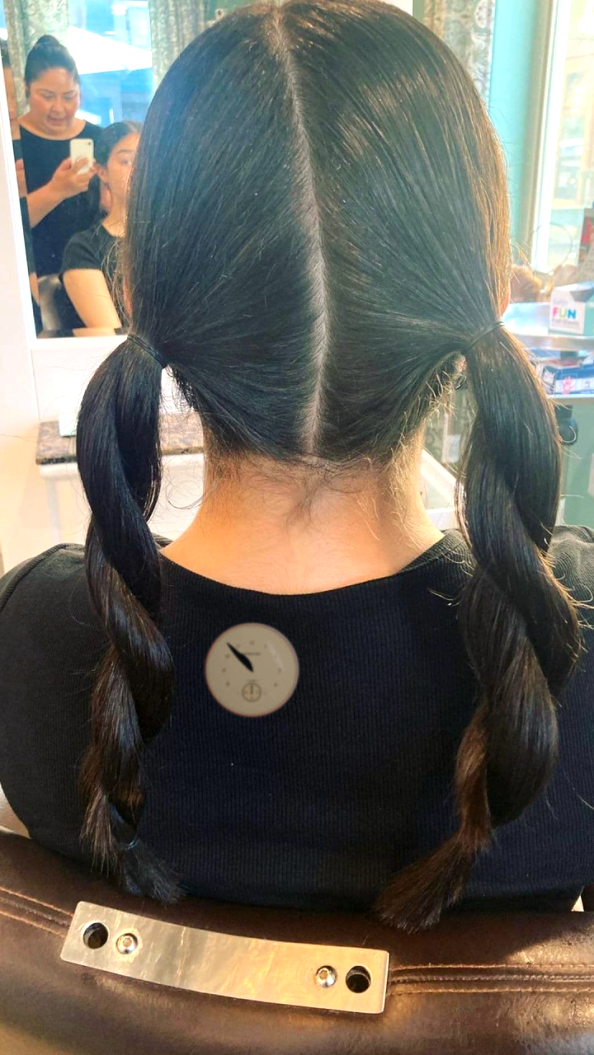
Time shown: **10:53**
